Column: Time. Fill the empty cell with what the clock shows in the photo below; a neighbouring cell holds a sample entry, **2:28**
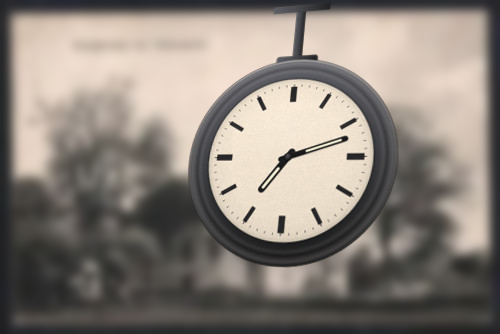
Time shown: **7:12**
